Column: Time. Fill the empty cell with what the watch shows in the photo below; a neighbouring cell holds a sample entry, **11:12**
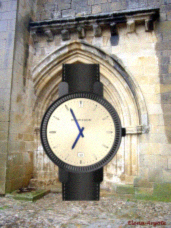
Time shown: **6:56**
